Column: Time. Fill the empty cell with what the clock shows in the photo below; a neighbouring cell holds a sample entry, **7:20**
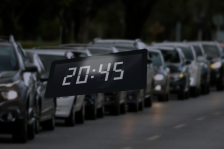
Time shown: **20:45**
